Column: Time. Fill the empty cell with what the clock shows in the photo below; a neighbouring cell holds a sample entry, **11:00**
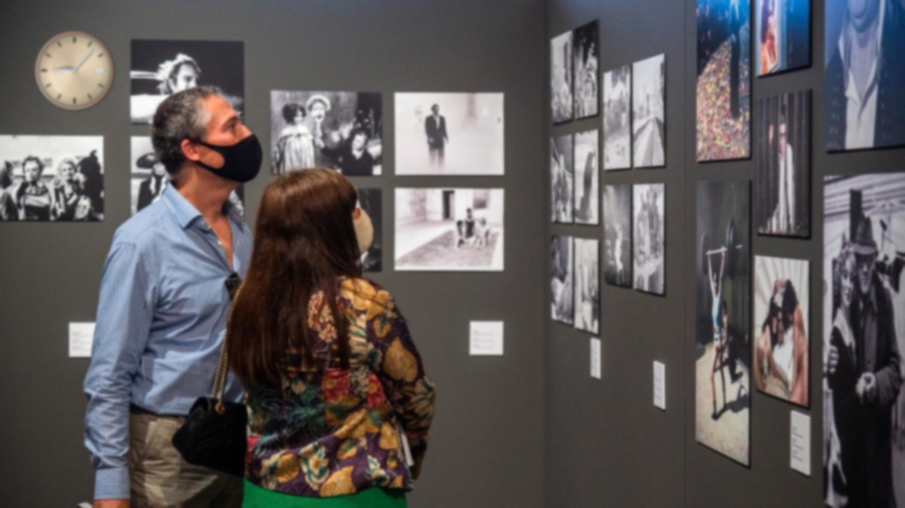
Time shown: **9:07**
